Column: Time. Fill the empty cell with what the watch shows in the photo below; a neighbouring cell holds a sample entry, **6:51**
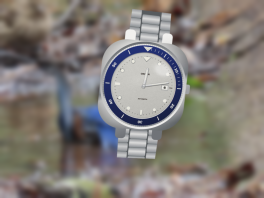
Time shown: **12:13**
